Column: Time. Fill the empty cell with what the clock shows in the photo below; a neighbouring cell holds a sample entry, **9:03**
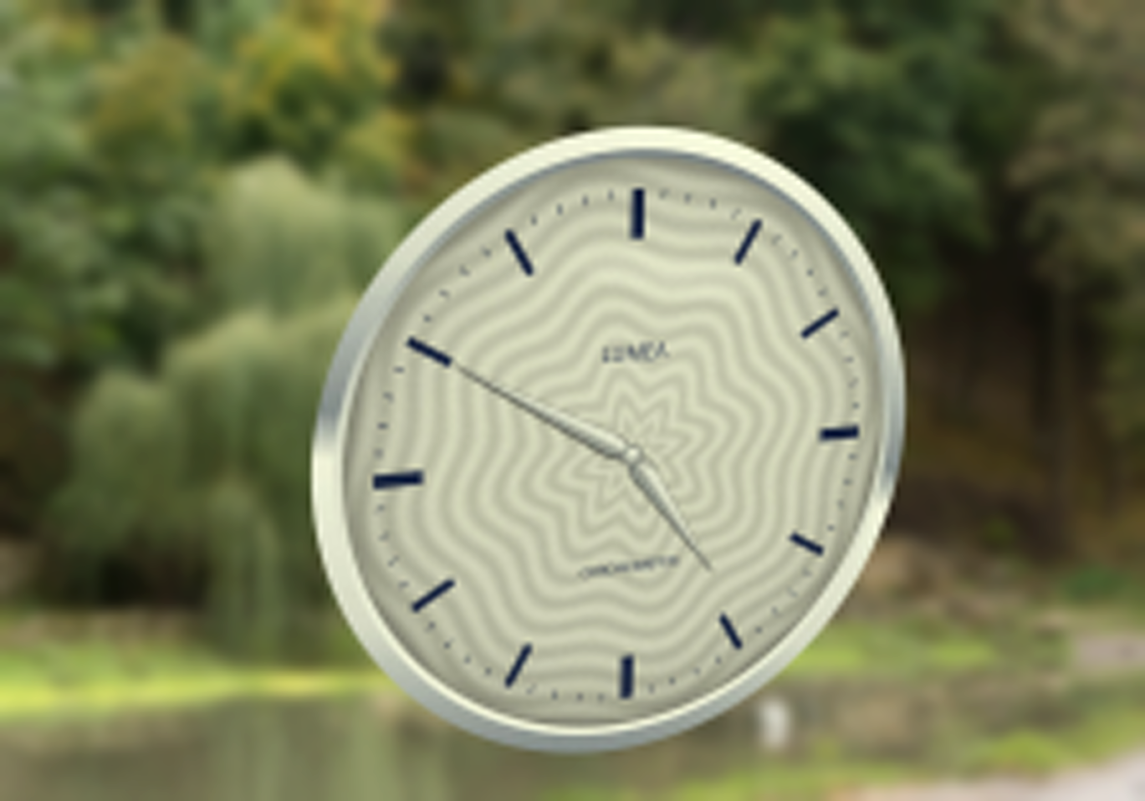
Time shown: **4:50**
